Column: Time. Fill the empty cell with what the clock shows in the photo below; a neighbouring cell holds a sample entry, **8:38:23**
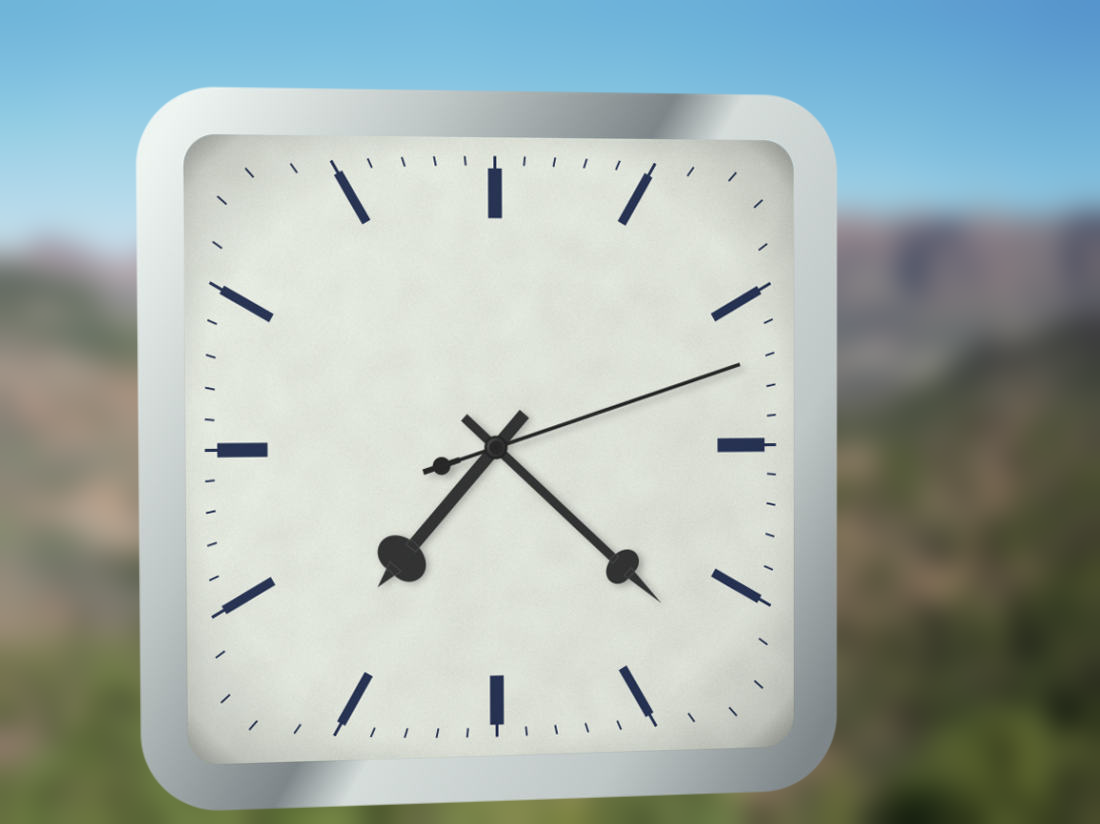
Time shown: **7:22:12**
